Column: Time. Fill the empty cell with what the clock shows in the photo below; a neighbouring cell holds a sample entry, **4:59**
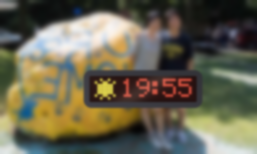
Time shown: **19:55**
